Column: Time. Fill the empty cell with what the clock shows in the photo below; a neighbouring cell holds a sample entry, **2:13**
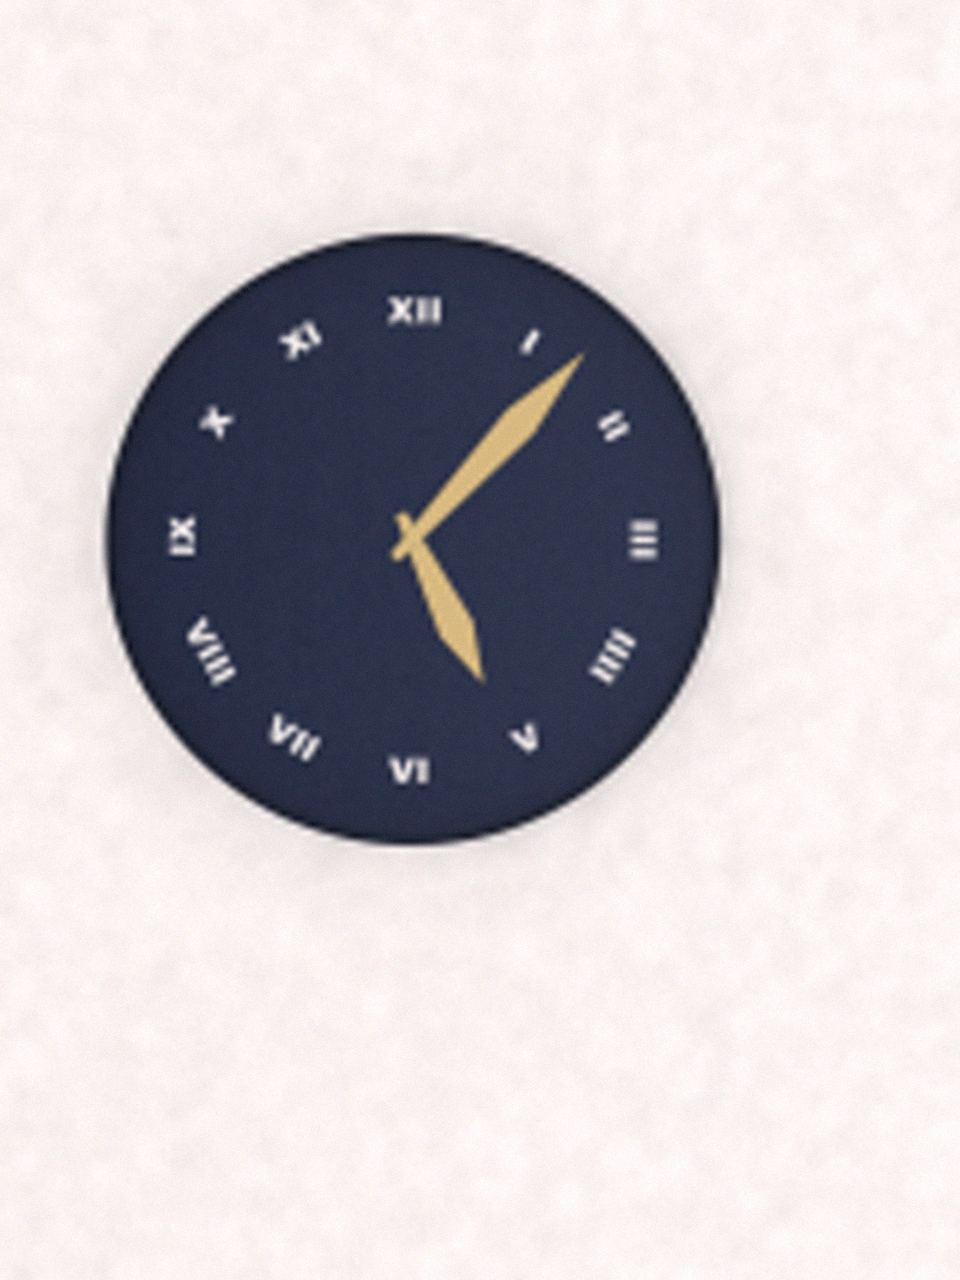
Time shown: **5:07**
